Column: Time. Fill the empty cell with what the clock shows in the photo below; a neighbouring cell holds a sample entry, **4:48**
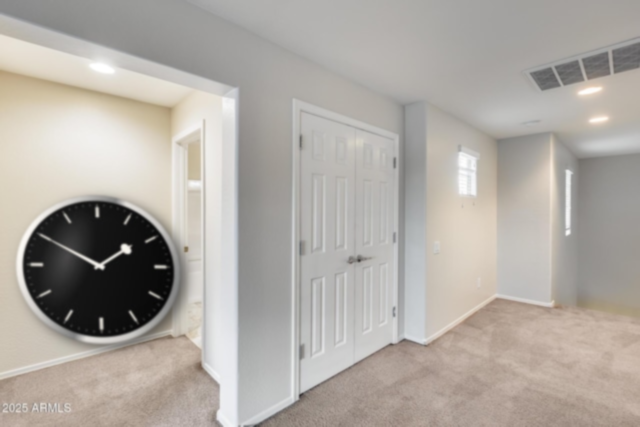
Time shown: **1:50**
